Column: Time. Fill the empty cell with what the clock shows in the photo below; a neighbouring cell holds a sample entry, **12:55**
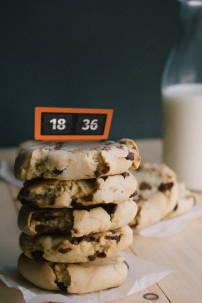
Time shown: **18:36**
